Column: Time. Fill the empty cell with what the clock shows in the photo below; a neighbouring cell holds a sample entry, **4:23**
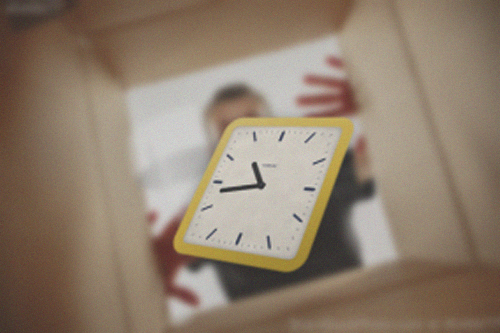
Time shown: **10:43**
